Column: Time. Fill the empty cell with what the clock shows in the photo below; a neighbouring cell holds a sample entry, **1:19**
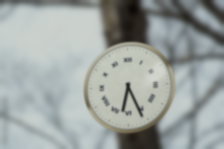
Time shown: **6:26**
